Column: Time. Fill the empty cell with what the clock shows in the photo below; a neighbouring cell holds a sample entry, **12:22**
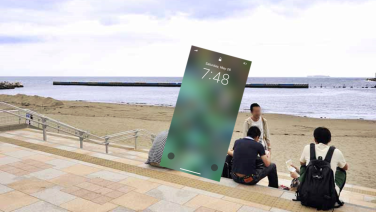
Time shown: **7:48**
